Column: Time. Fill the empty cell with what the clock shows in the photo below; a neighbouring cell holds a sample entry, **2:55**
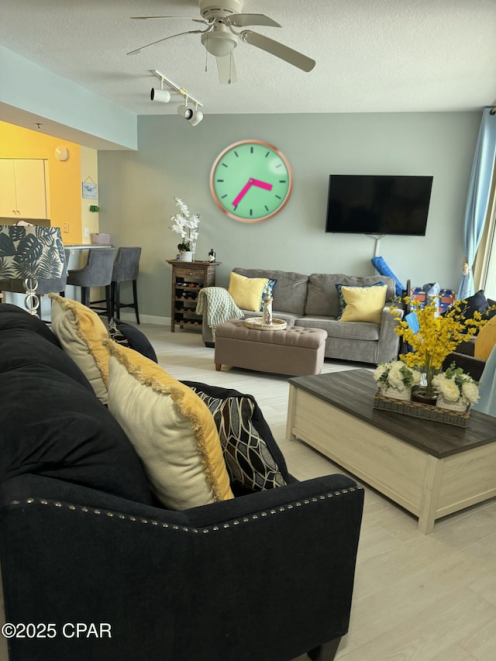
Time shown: **3:36**
